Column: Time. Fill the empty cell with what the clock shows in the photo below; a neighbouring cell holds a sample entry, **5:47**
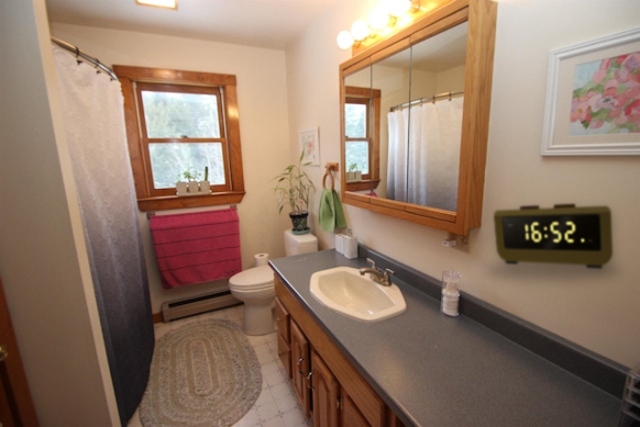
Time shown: **16:52**
